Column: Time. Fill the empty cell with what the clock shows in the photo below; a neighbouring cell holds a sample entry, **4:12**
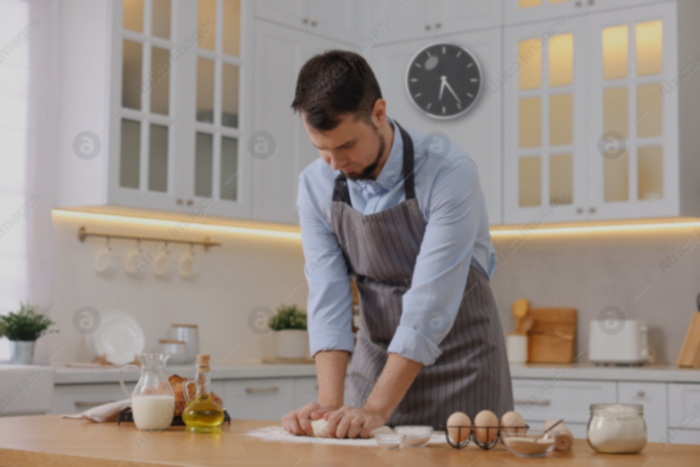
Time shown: **6:24**
